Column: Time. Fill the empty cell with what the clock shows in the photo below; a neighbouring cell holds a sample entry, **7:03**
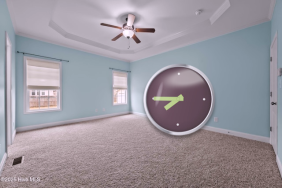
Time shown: **7:45**
